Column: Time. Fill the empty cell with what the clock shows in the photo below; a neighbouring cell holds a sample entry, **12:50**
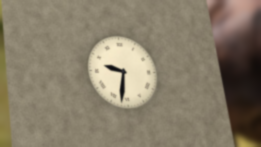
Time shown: **9:32**
